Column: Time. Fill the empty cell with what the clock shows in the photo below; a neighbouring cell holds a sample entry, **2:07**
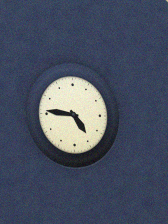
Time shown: **4:46**
